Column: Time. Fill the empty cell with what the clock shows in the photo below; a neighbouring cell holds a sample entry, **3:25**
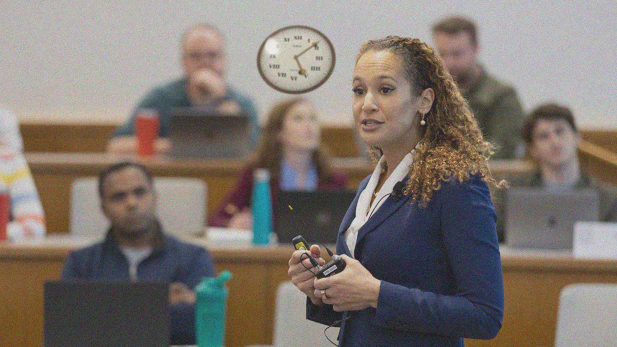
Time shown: **5:08**
